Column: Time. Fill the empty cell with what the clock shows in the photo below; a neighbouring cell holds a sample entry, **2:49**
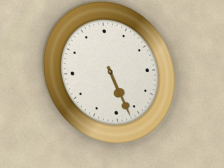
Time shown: **5:27**
